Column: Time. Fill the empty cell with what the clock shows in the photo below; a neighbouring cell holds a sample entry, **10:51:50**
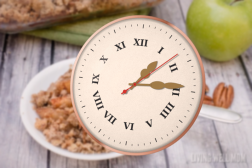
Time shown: **1:14:08**
